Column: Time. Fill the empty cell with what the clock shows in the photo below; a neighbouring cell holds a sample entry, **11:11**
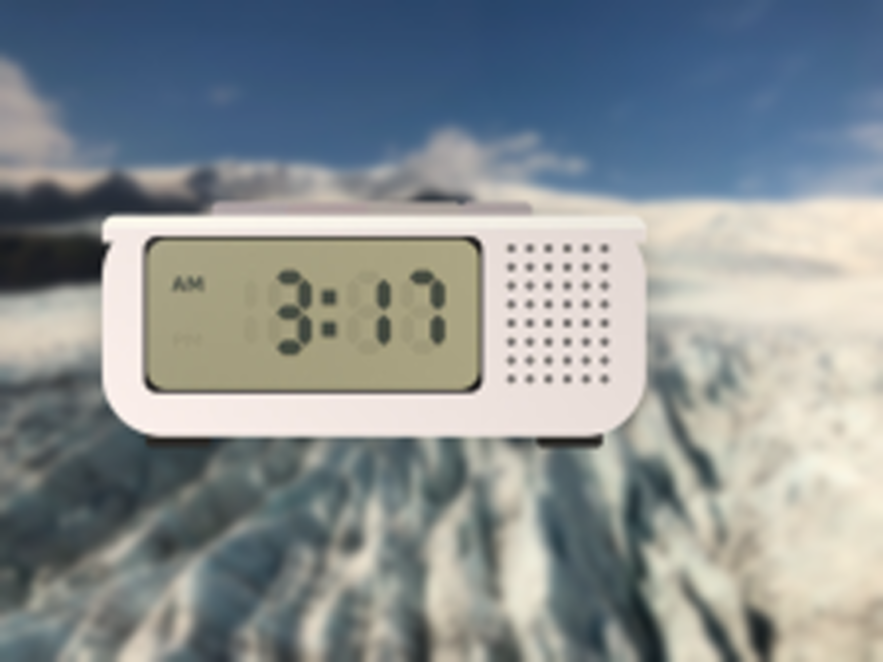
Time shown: **3:17**
